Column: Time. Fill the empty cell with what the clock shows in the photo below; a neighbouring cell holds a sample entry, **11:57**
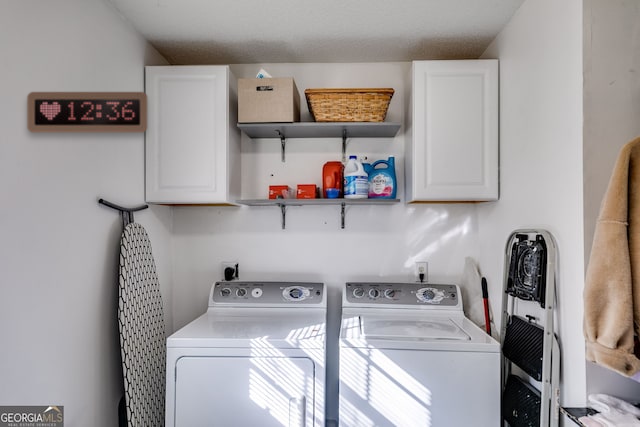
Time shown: **12:36**
